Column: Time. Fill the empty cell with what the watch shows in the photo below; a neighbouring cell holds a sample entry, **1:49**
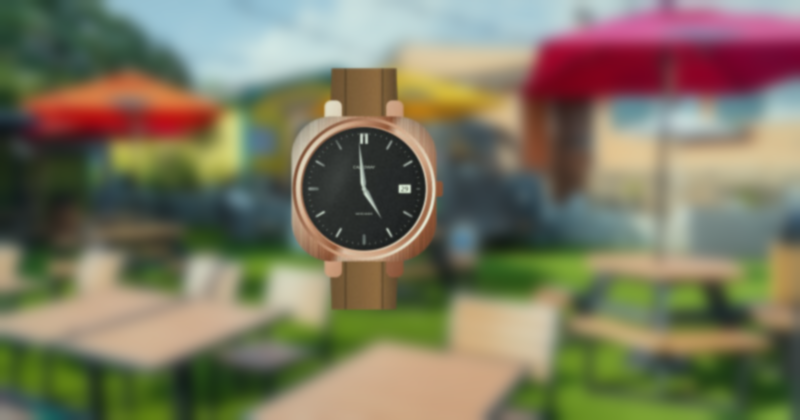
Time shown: **4:59**
